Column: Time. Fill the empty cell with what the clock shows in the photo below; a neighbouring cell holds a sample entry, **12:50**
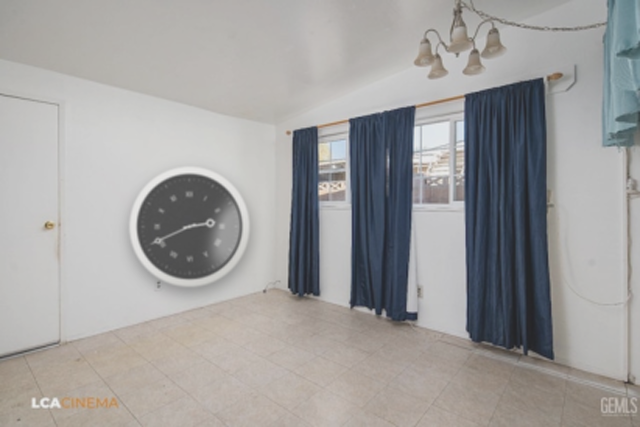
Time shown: **2:41**
